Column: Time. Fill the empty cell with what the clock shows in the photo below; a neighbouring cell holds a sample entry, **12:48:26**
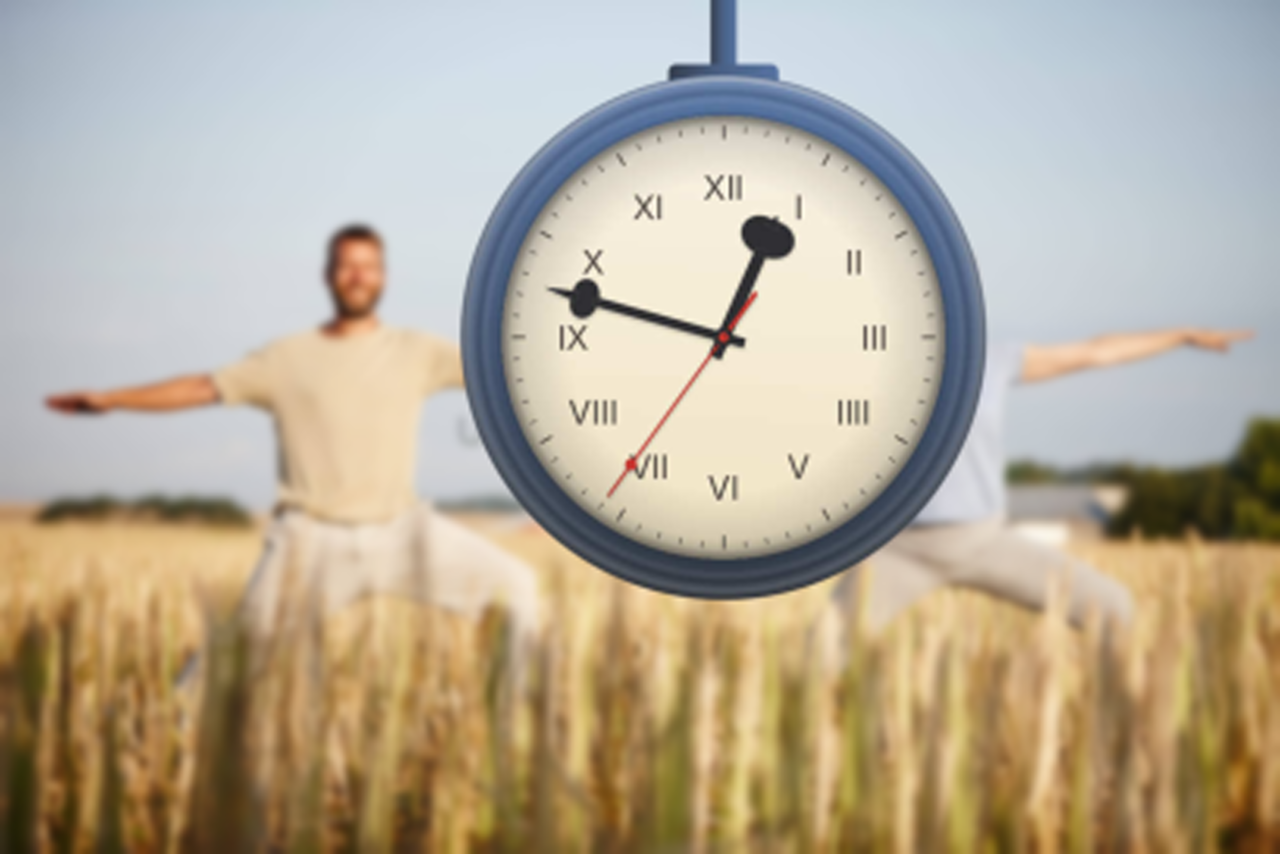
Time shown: **12:47:36**
